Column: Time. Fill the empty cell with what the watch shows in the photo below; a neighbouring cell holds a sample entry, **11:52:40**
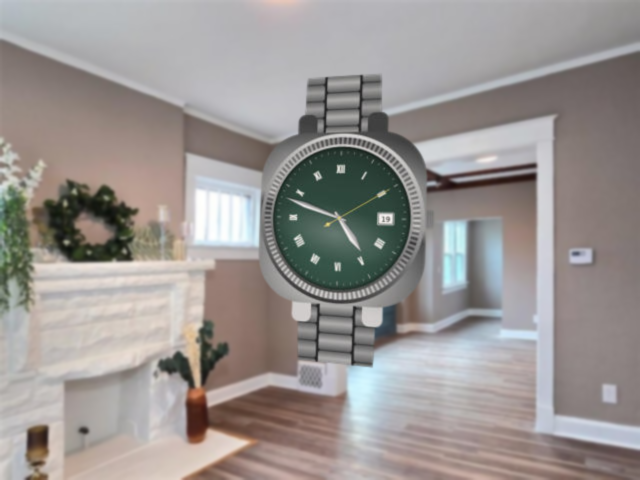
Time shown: **4:48:10**
